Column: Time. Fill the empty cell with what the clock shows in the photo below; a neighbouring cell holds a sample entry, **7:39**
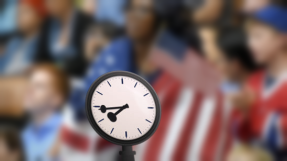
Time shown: **7:44**
